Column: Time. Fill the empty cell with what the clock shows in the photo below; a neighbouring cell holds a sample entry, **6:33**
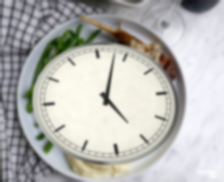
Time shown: **5:03**
